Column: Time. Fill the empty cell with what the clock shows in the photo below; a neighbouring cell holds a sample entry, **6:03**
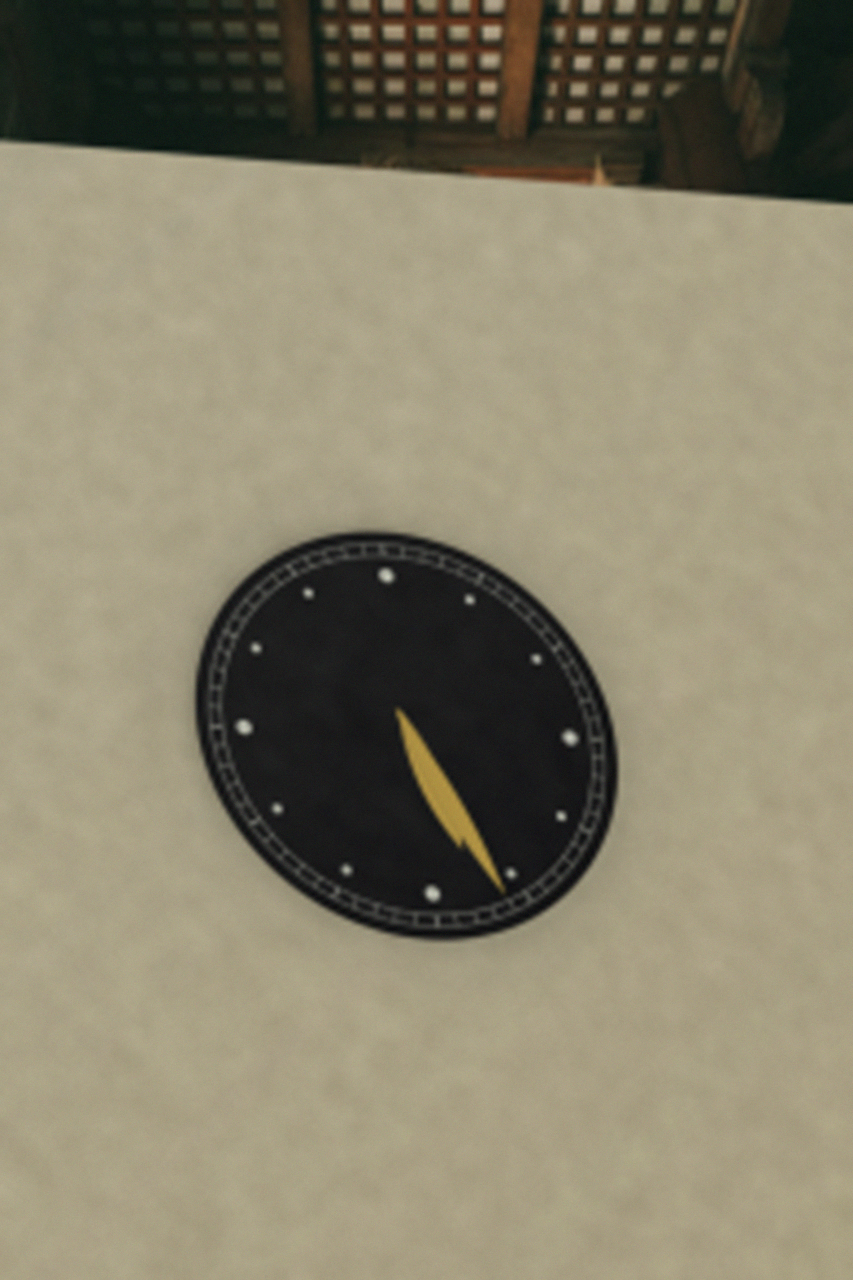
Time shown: **5:26**
